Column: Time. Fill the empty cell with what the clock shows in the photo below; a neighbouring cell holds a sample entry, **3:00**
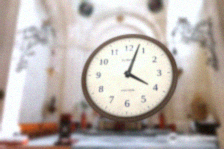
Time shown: **4:03**
